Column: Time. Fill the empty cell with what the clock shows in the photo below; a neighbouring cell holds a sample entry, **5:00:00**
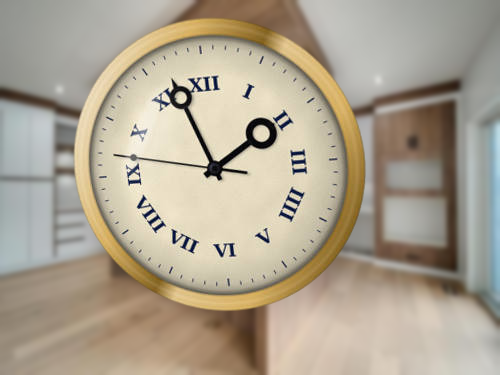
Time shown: **1:56:47**
